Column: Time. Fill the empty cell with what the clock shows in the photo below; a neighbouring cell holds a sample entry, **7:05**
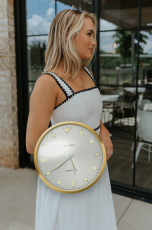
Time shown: **5:40**
